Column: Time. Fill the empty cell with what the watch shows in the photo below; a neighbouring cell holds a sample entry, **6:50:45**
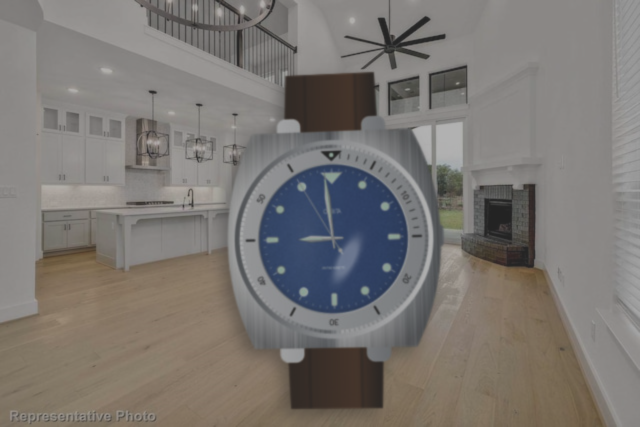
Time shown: **8:58:55**
